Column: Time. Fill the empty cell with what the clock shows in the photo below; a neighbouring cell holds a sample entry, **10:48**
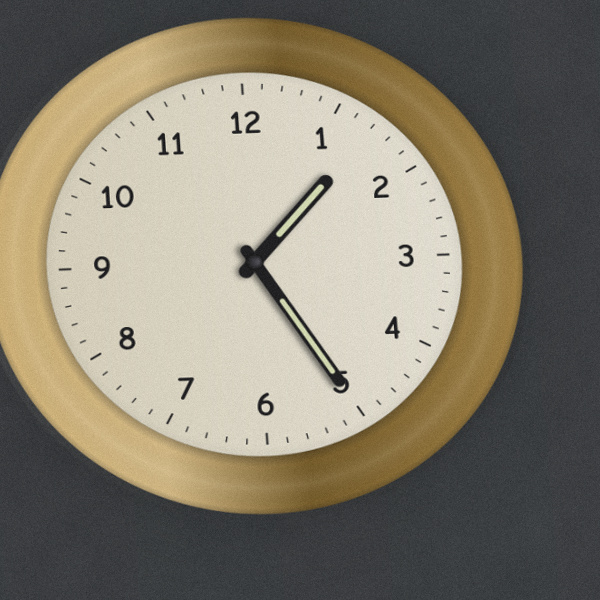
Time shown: **1:25**
